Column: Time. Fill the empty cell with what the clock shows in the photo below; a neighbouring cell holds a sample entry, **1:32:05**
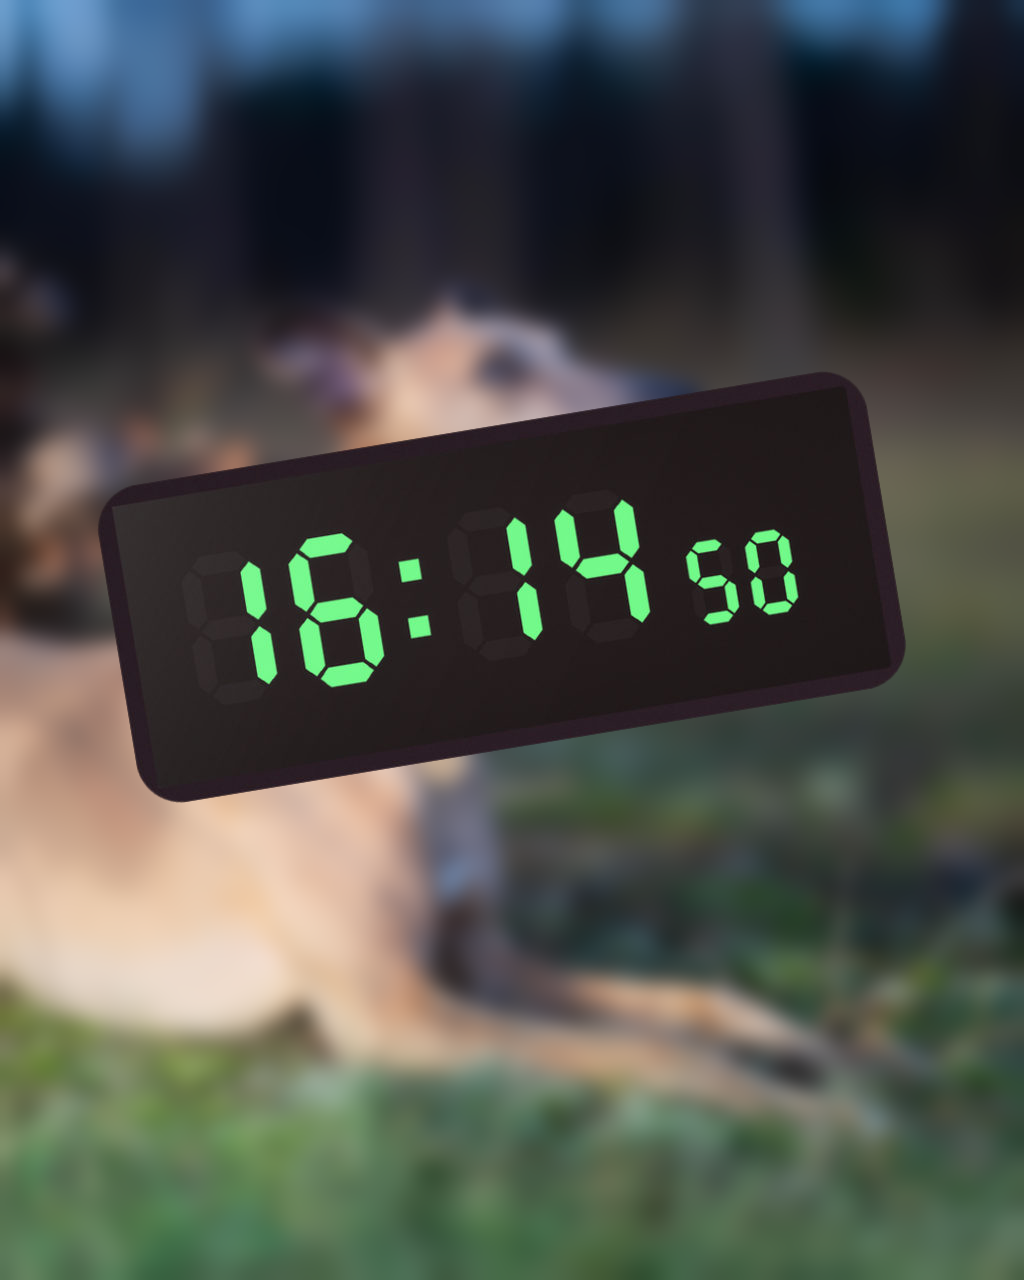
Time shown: **16:14:50**
